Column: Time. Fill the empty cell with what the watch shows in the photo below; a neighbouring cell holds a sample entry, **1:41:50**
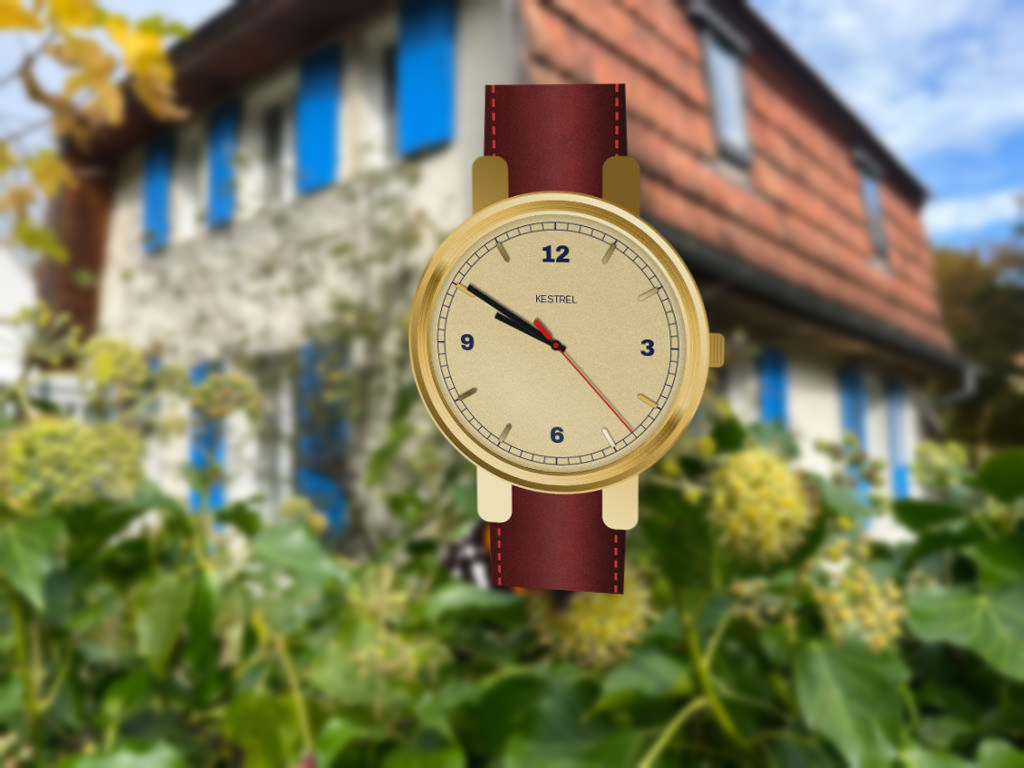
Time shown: **9:50:23**
